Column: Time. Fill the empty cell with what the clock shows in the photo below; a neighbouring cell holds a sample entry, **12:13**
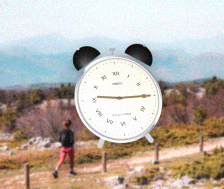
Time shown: **9:15**
